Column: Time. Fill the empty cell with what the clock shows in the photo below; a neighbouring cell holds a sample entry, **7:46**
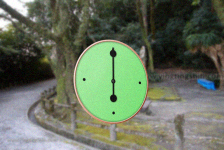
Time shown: **6:00**
